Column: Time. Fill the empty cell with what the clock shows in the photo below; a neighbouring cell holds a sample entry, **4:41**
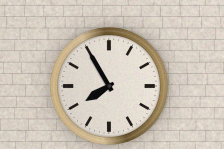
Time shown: **7:55**
